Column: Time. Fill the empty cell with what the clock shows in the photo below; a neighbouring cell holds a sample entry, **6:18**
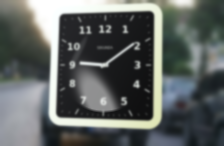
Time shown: **9:09**
